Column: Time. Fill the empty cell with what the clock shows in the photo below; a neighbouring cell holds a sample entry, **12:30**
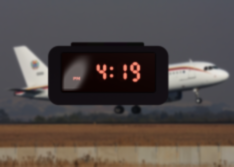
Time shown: **4:19**
